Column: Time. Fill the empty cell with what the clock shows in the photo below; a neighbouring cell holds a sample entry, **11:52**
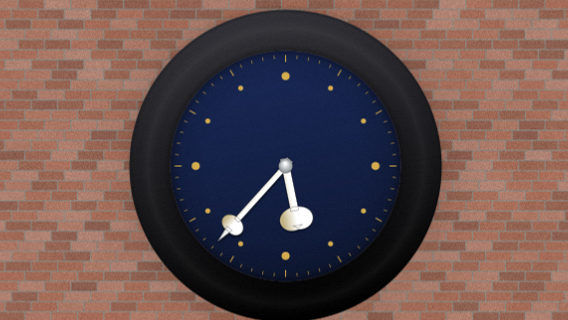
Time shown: **5:37**
